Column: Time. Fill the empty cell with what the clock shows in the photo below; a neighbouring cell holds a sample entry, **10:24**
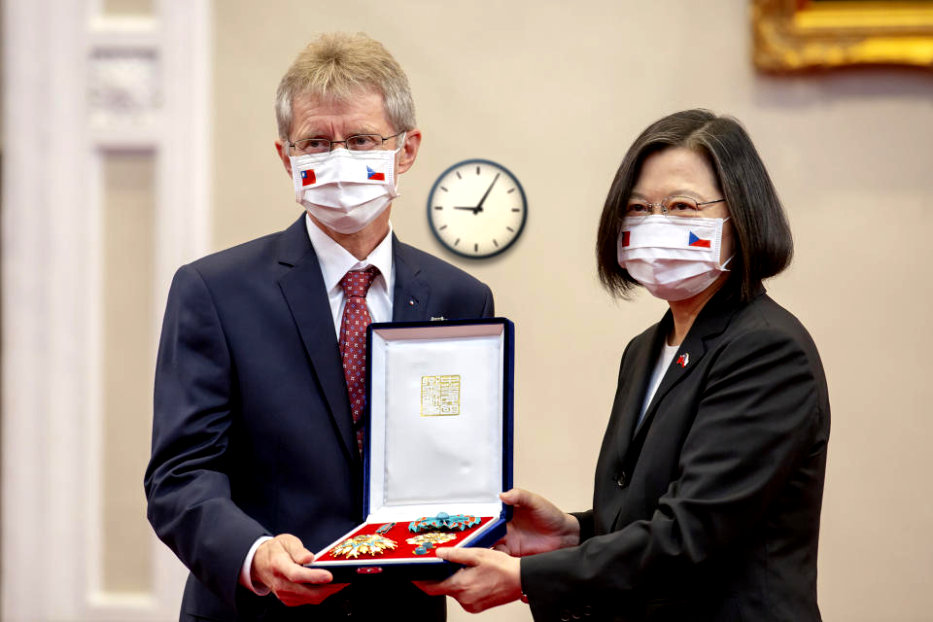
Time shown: **9:05**
